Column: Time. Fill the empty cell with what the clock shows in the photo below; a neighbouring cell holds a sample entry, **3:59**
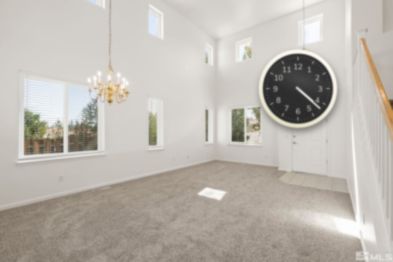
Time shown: **4:22**
